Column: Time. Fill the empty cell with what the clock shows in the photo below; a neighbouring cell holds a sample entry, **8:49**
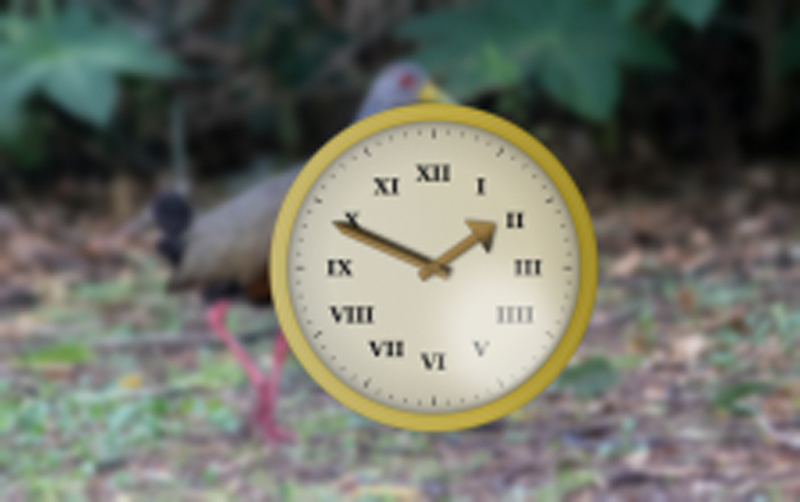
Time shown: **1:49**
